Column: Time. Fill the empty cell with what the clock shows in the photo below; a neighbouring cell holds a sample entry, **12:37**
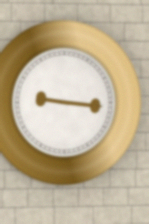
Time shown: **9:16**
